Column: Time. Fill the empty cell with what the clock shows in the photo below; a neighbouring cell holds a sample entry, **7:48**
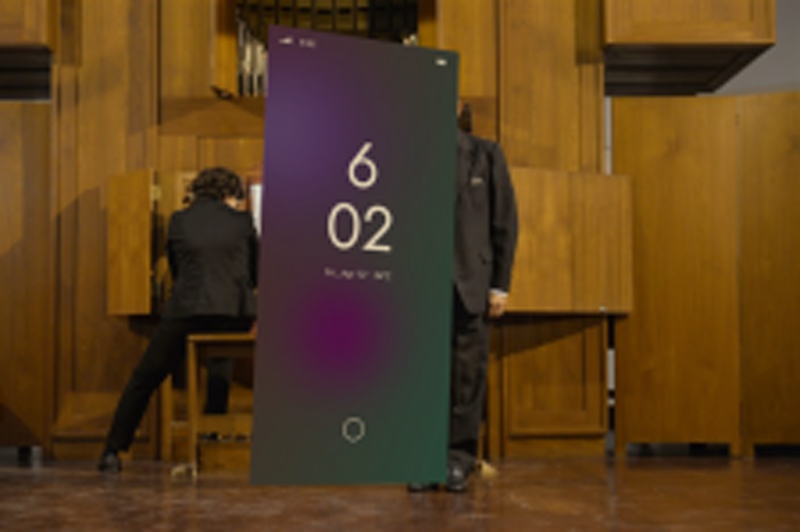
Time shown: **6:02**
